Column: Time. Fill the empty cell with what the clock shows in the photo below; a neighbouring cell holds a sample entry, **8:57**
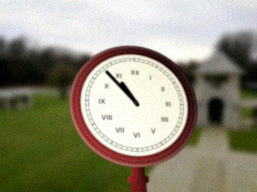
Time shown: **10:53**
